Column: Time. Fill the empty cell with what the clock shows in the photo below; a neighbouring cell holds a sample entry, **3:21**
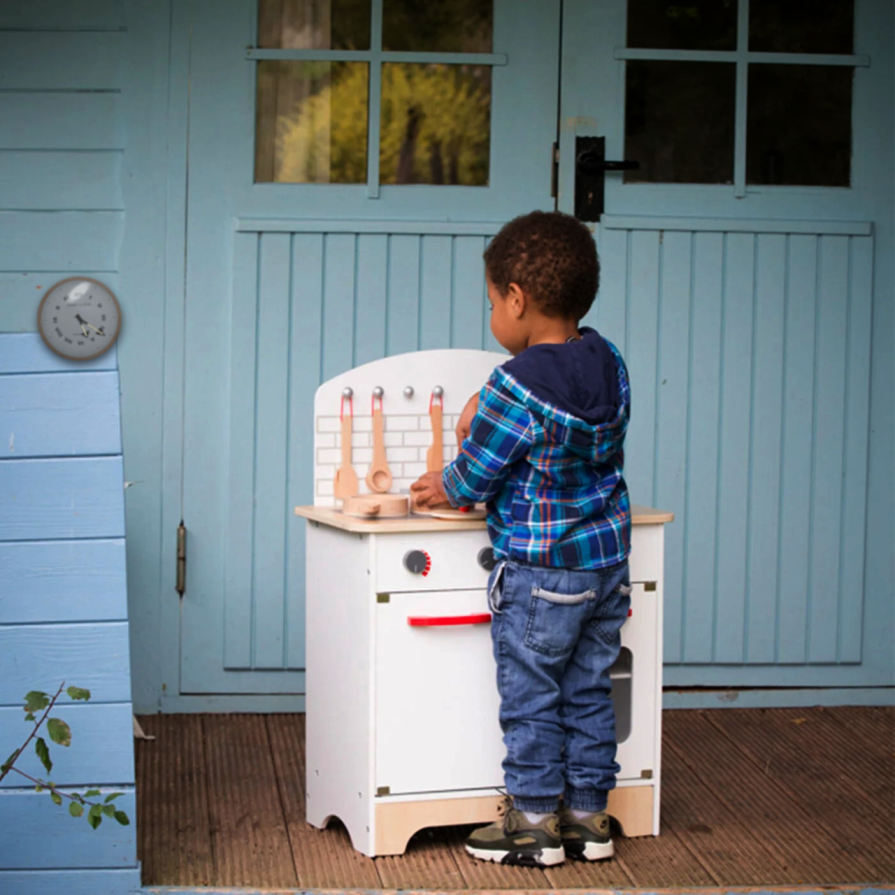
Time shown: **5:21**
